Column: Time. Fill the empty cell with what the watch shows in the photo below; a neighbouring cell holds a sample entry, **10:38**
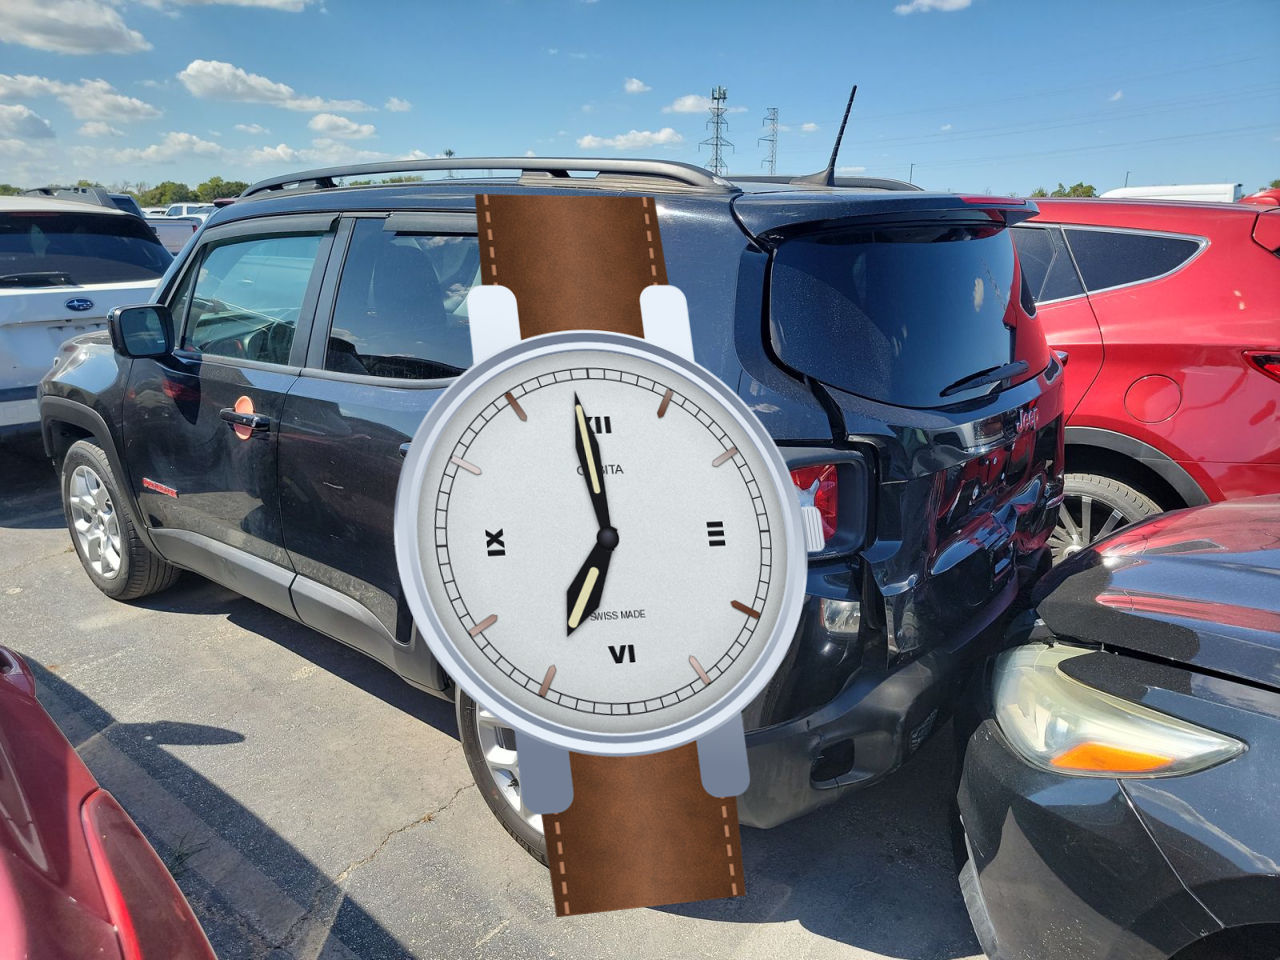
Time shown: **6:59**
